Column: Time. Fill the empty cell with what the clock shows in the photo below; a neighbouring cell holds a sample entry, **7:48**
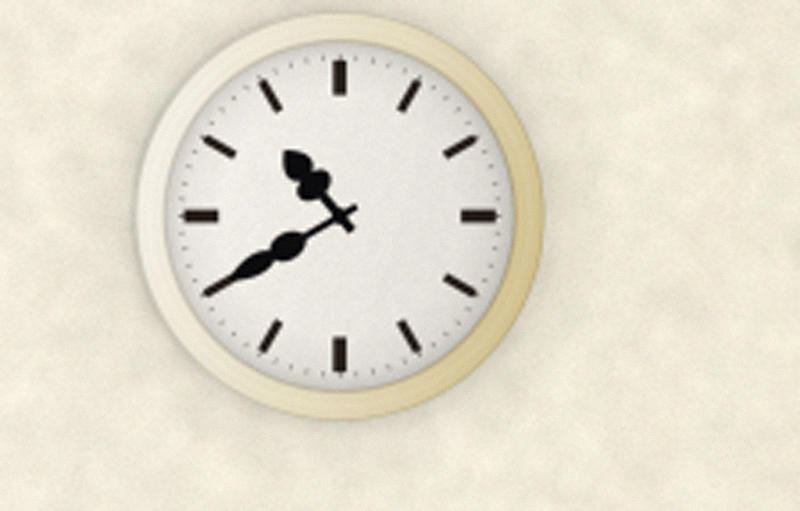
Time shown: **10:40**
